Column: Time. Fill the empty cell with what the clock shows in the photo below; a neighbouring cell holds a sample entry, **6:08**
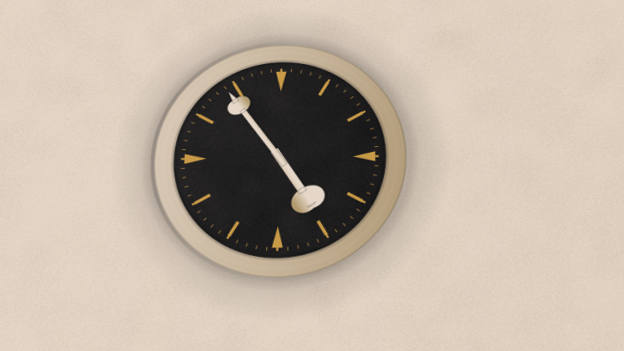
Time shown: **4:54**
